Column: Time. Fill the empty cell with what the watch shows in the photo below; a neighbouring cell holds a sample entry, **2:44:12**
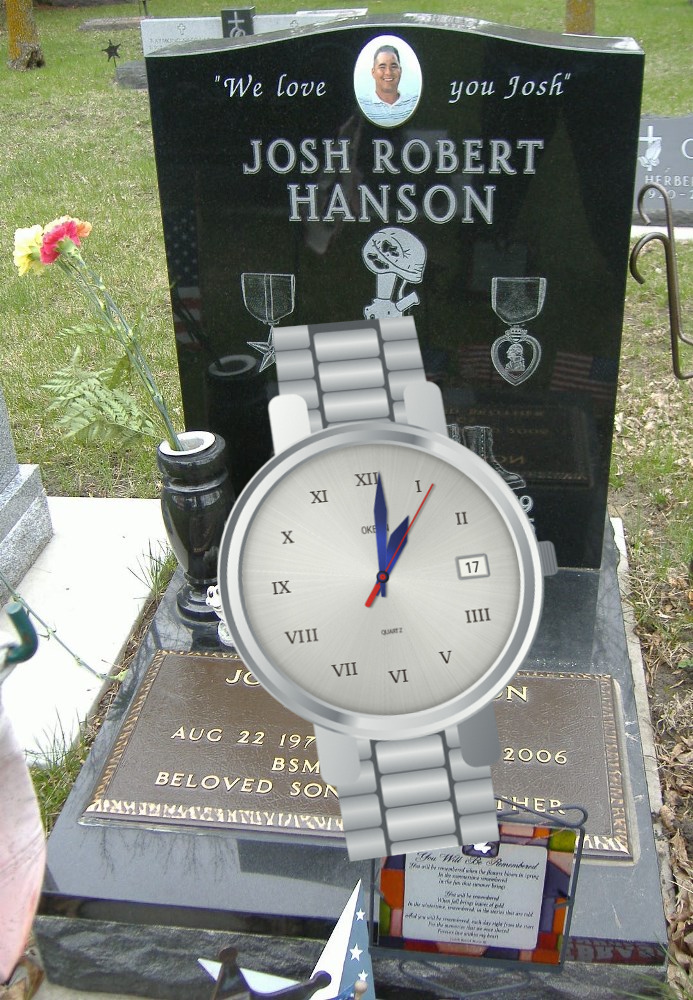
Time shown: **1:01:06**
